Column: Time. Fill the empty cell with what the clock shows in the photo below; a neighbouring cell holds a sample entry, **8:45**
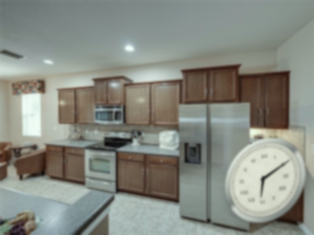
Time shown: **6:10**
